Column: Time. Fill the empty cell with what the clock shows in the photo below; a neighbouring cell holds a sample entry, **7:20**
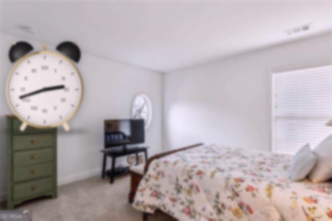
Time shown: **2:42**
